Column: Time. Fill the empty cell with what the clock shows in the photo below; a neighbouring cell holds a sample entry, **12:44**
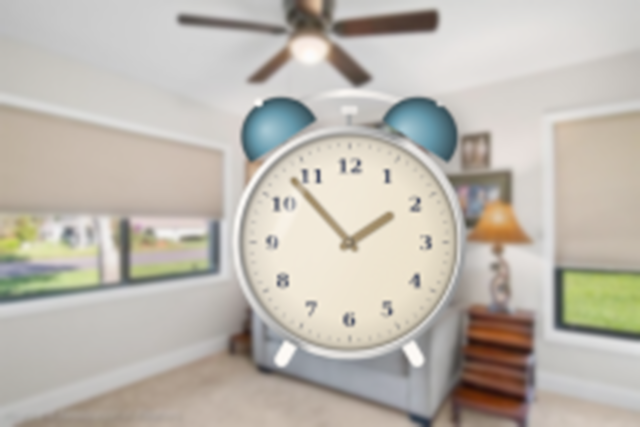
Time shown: **1:53**
